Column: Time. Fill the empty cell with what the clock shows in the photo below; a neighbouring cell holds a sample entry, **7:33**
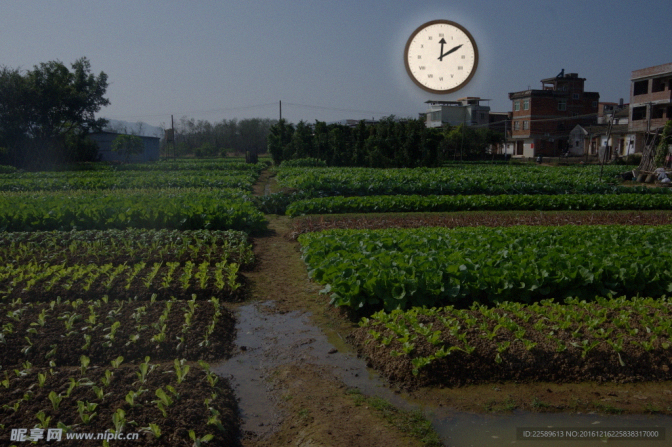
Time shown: **12:10**
